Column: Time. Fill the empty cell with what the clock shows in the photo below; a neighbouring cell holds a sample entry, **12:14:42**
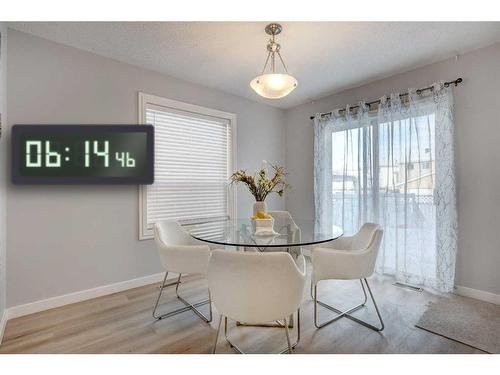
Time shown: **6:14:46**
